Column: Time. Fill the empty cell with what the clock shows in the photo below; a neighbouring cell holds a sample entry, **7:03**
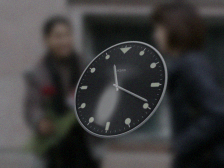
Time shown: **11:19**
